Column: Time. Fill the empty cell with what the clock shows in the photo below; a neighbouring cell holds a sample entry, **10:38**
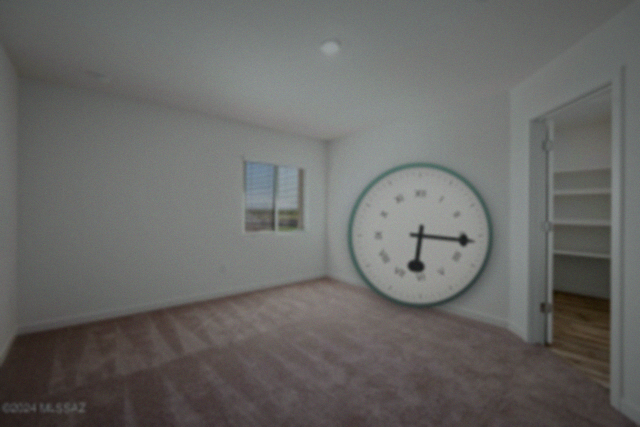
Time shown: **6:16**
